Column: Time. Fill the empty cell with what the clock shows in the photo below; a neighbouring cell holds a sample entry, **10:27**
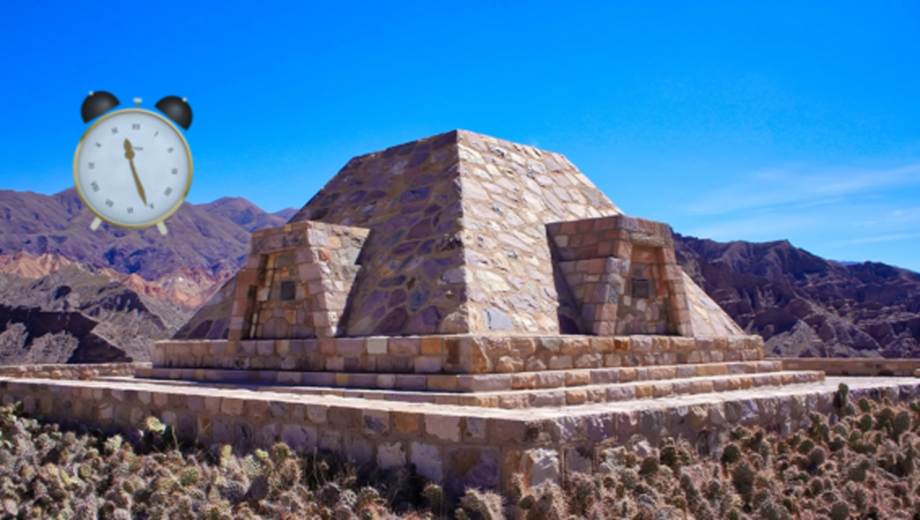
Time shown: **11:26**
